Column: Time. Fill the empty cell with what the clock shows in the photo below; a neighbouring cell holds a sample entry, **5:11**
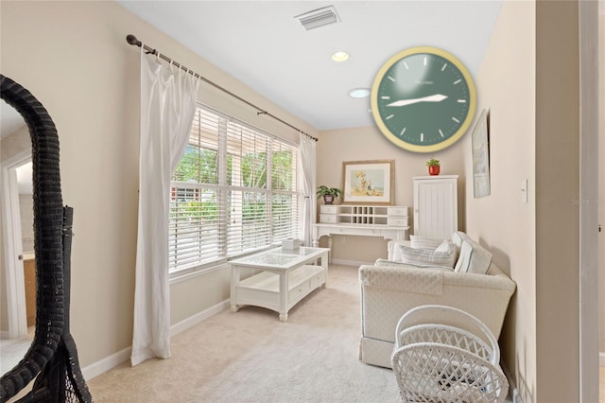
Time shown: **2:43**
